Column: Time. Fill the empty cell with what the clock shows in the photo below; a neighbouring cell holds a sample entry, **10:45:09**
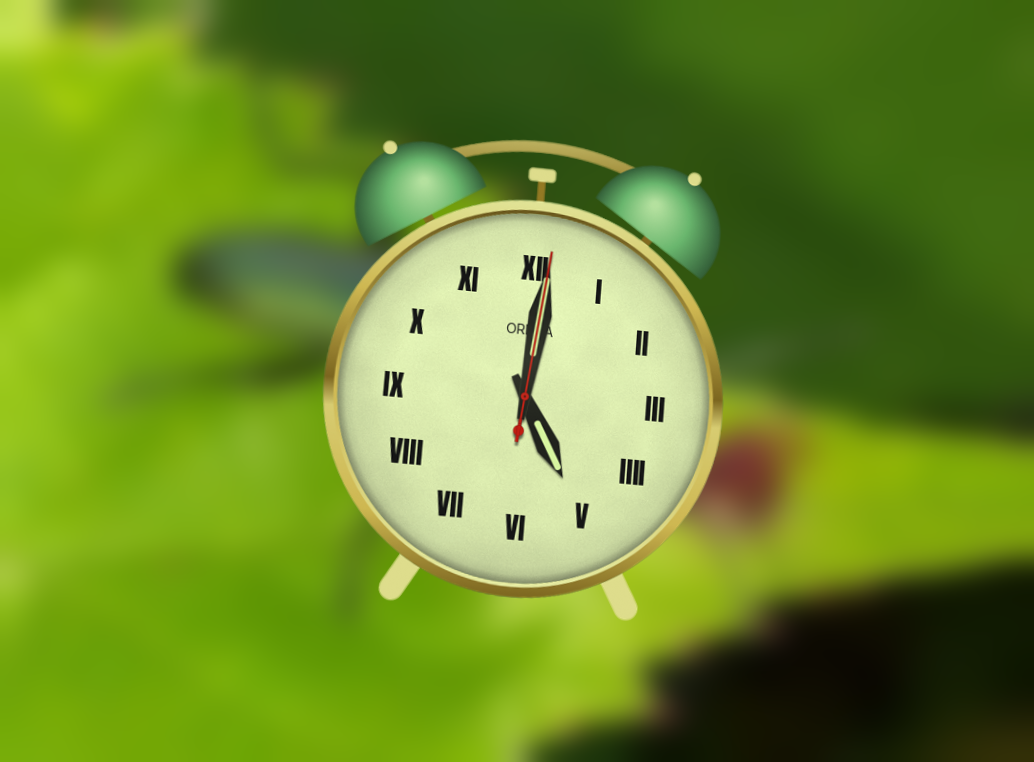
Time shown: **5:01:01**
